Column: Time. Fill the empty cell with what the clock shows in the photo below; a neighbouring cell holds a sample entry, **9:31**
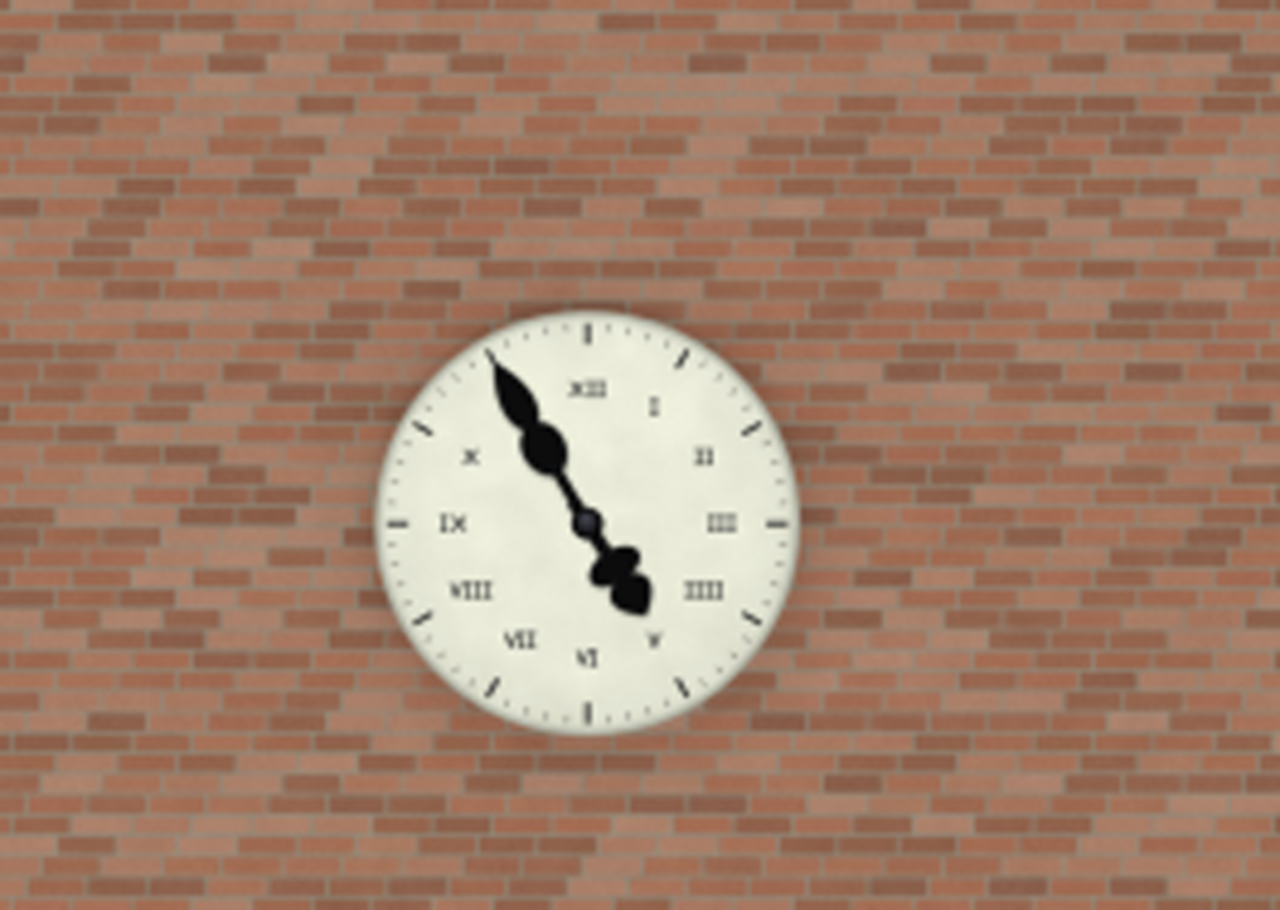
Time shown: **4:55**
